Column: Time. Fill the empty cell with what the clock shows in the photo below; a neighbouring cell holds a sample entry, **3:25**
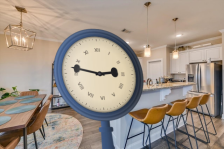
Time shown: **2:47**
